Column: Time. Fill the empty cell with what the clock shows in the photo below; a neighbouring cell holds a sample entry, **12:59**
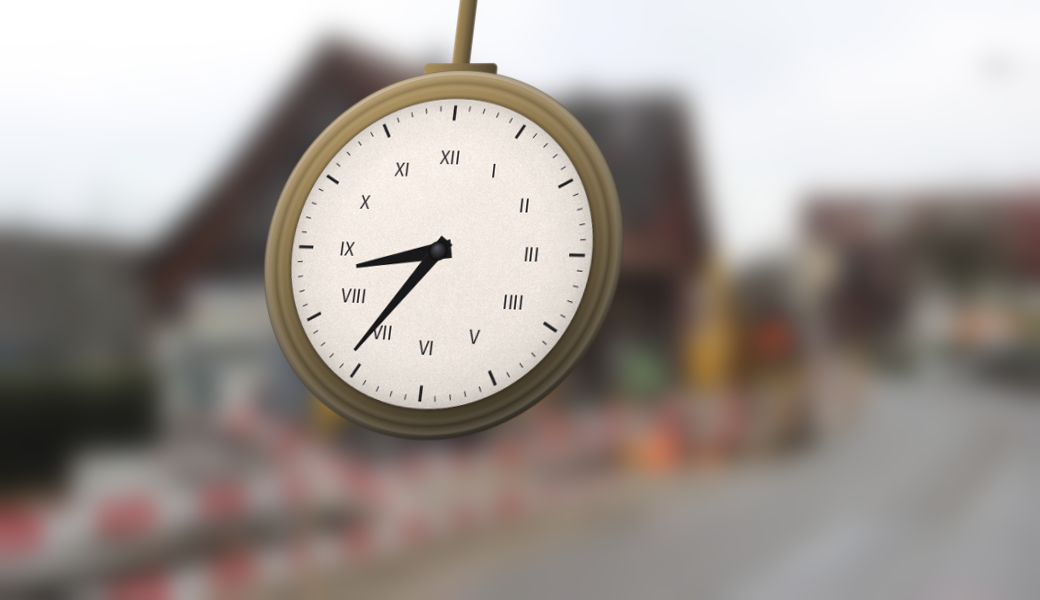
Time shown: **8:36**
